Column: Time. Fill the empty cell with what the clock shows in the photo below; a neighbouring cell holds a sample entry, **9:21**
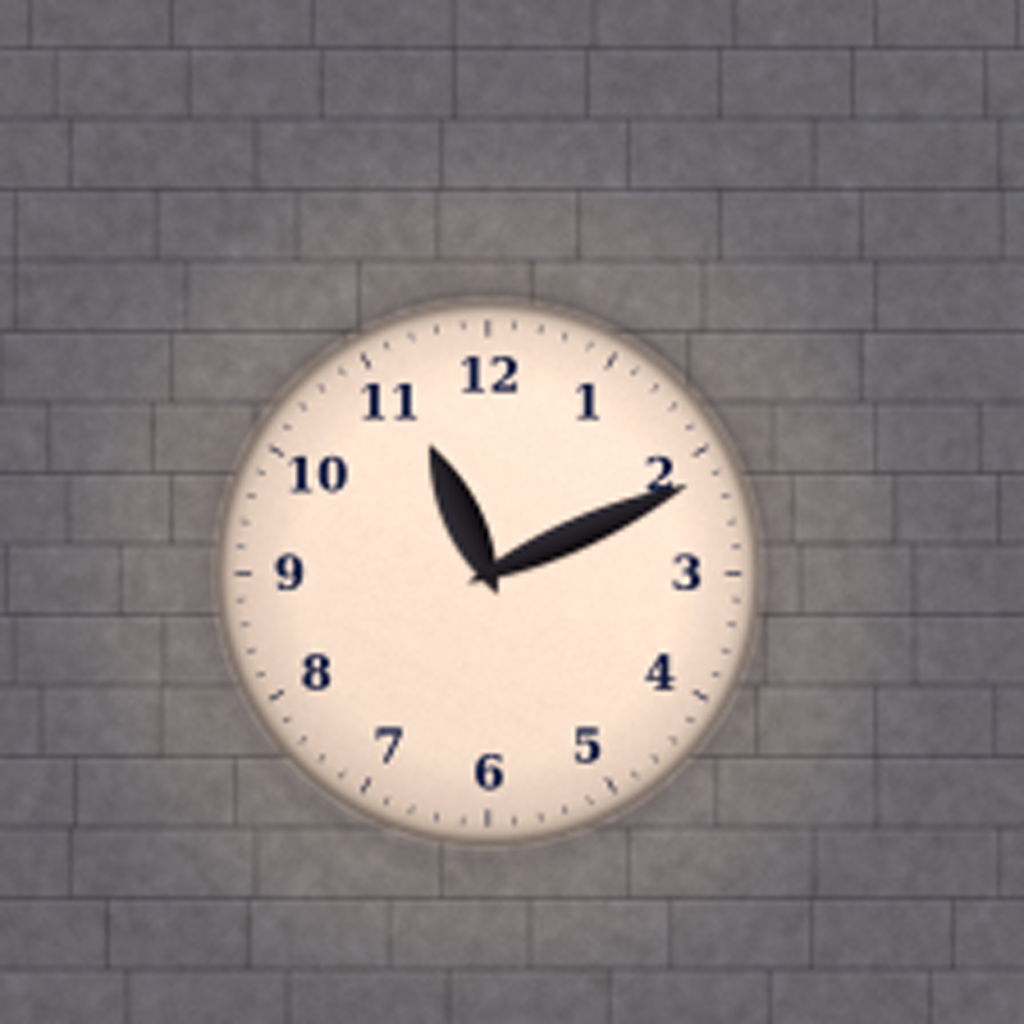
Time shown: **11:11**
